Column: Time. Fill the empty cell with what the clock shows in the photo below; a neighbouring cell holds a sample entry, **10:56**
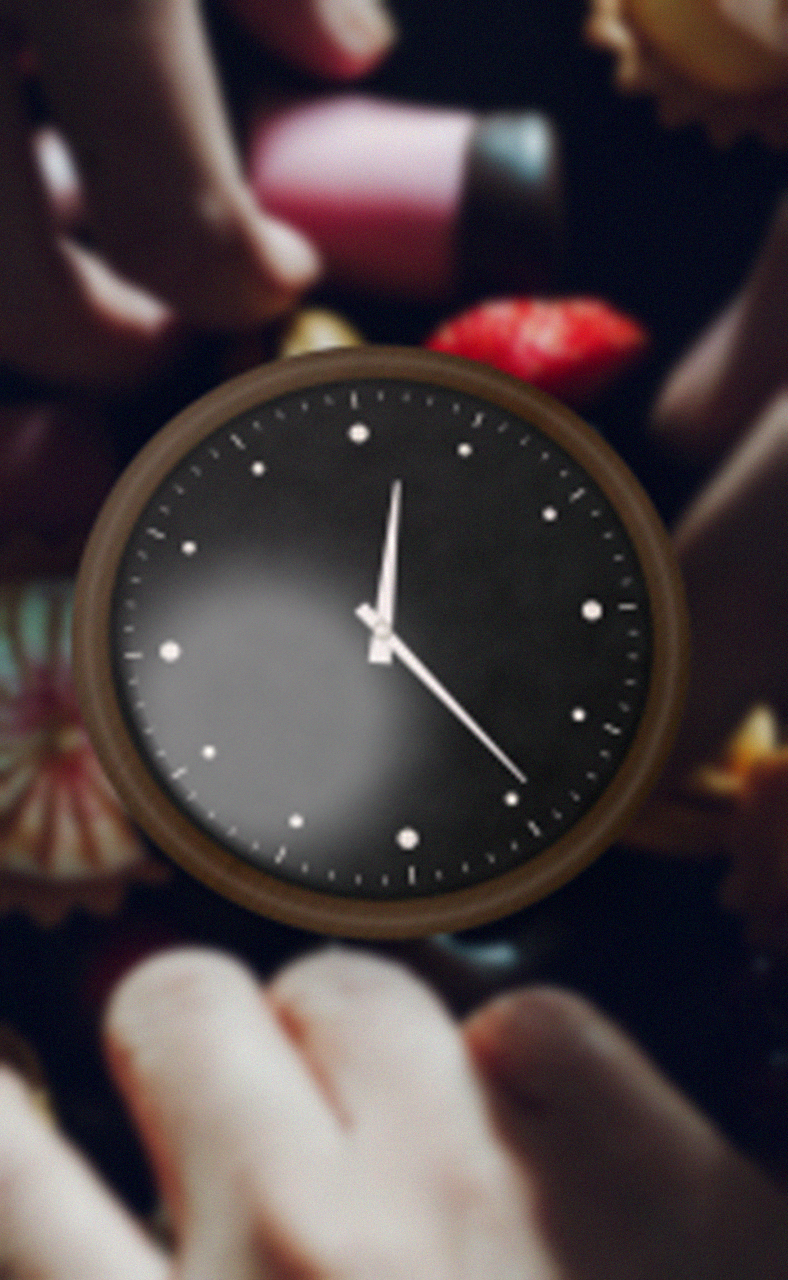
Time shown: **12:24**
